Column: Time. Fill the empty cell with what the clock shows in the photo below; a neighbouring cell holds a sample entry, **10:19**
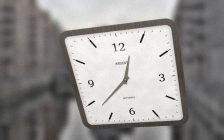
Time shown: **12:38**
